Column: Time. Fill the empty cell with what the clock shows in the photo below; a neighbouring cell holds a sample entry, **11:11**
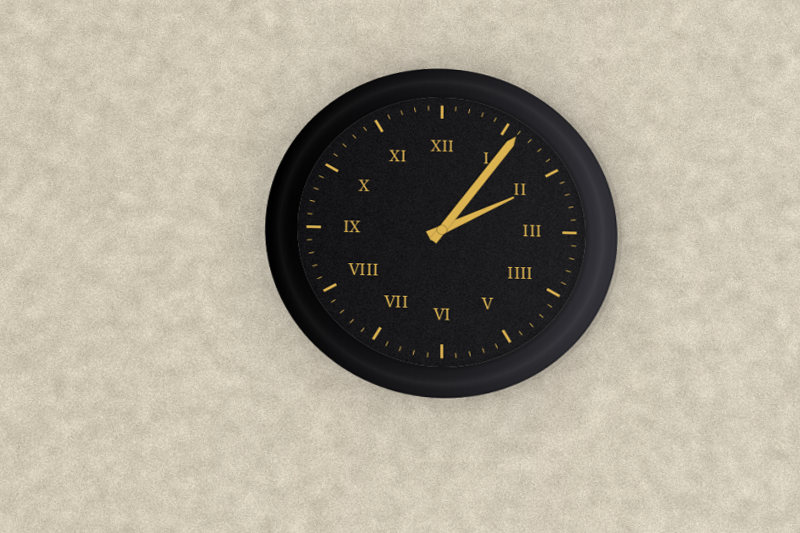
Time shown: **2:06**
